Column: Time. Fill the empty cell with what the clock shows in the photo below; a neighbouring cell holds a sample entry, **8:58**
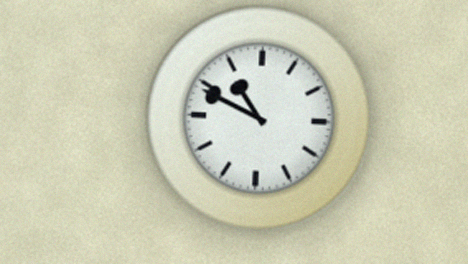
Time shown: **10:49**
